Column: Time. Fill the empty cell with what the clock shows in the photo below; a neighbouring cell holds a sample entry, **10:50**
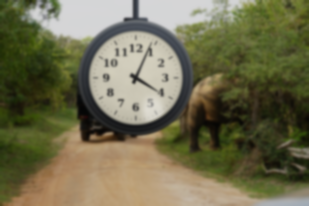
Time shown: **4:04**
